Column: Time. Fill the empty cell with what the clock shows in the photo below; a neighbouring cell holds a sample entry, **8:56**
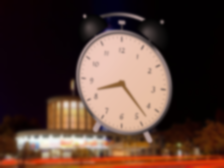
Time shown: **8:23**
